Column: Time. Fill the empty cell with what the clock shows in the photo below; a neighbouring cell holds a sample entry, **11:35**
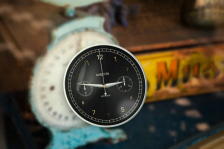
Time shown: **2:47**
